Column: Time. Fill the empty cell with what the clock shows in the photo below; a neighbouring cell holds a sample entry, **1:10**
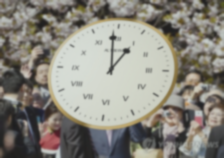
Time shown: **12:59**
